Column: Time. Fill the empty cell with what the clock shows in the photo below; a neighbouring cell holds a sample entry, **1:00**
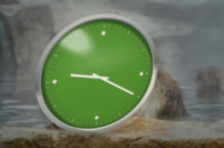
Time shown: **9:20**
